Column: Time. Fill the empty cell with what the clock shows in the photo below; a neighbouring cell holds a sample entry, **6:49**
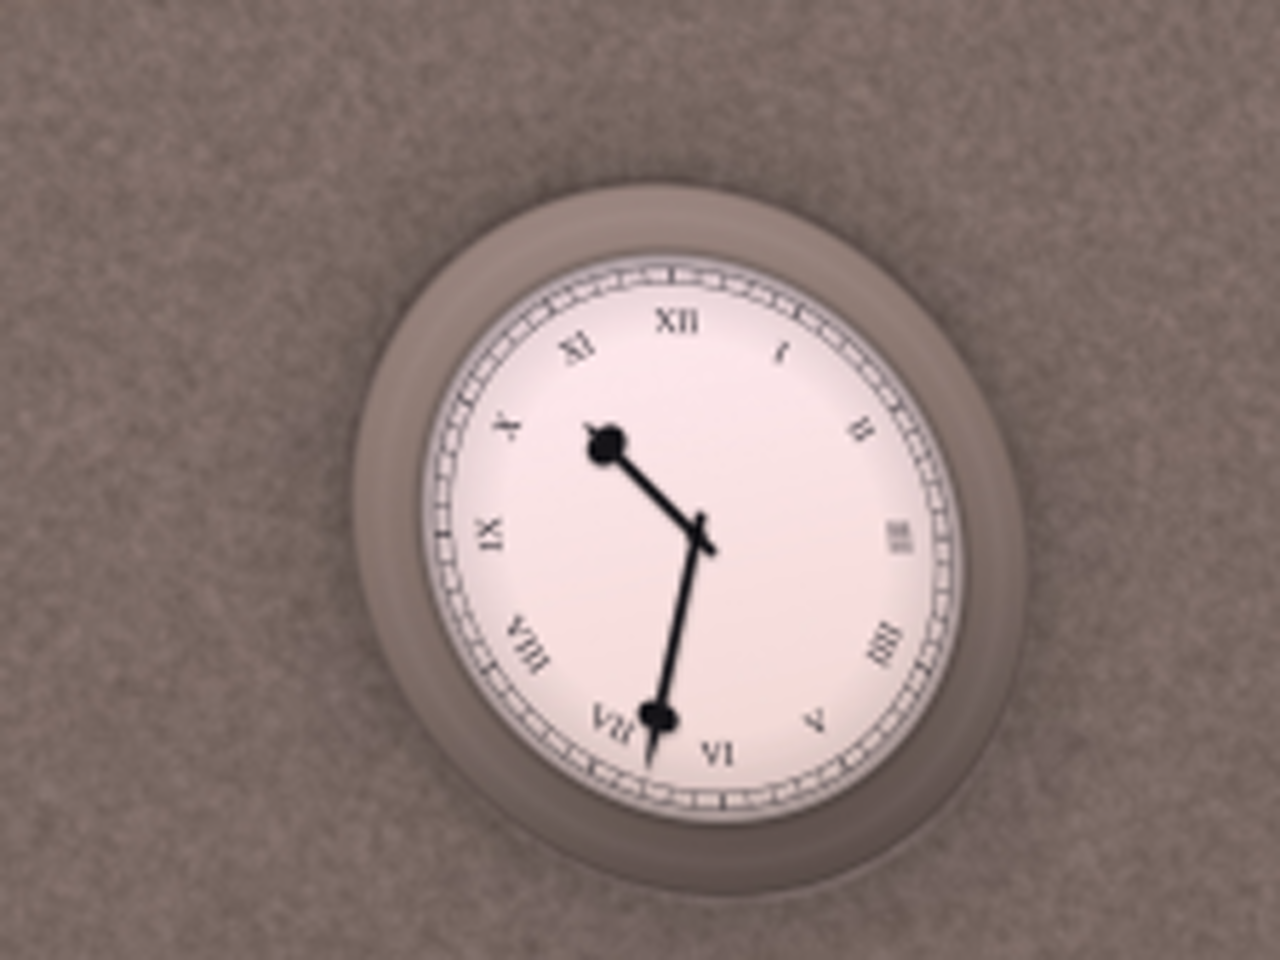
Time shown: **10:33**
